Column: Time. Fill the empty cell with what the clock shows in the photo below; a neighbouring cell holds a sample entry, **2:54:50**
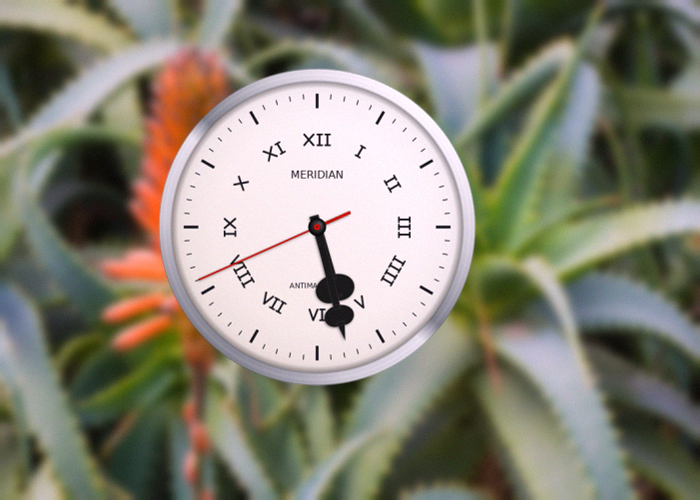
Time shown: **5:27:41**
